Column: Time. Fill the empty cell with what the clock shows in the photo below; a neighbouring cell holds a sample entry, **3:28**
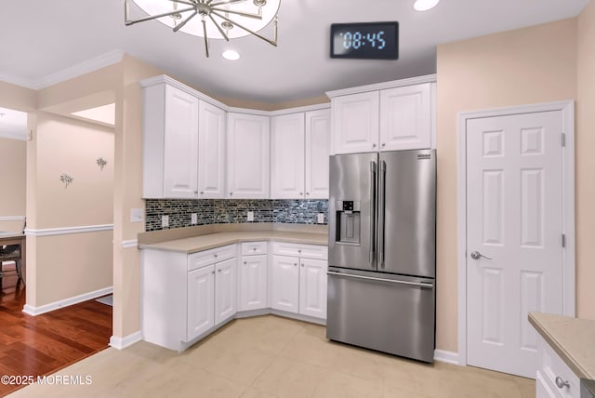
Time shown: **8:45**
